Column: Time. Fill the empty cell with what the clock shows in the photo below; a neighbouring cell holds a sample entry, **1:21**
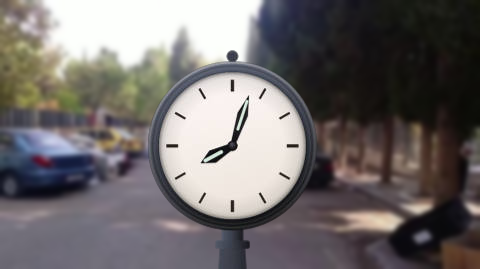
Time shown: **8:03**
